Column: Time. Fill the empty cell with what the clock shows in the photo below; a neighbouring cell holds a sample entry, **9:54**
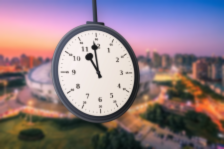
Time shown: **10:59**
